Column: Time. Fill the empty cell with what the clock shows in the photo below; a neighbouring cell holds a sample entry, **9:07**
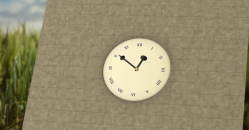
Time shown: **12:51**
